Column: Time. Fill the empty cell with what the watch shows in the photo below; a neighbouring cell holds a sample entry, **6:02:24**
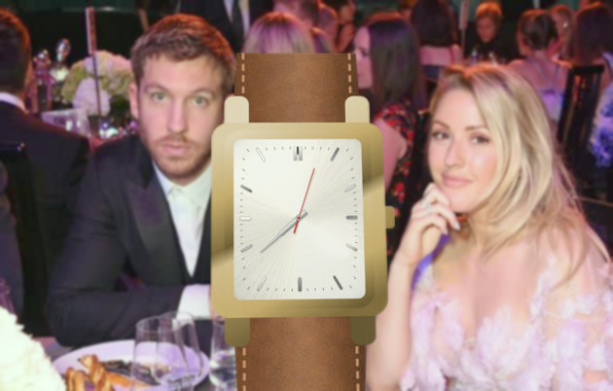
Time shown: **7:38:03**
